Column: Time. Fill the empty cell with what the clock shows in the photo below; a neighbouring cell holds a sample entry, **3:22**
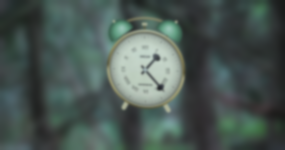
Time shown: **1:23**
